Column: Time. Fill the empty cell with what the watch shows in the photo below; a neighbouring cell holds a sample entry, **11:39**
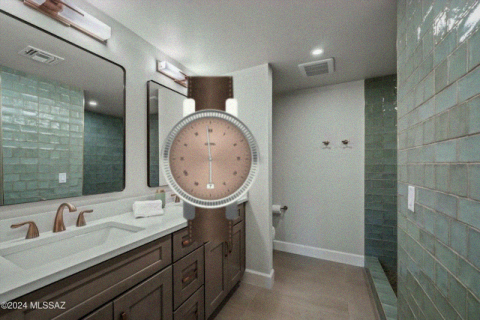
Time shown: **5:59**
